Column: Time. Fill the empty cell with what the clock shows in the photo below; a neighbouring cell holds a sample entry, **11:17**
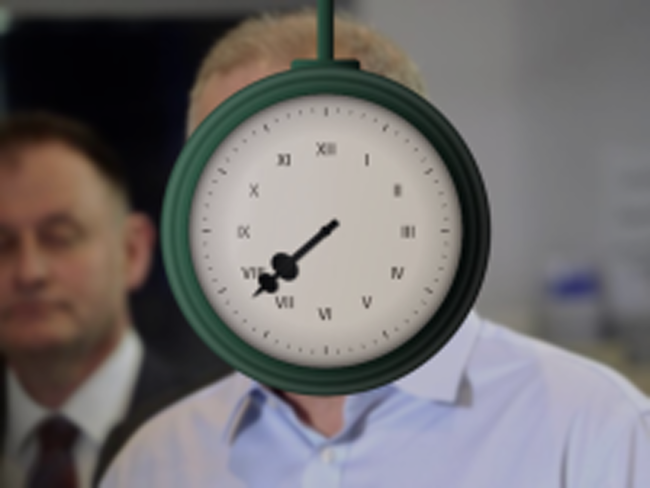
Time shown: **7:38**
